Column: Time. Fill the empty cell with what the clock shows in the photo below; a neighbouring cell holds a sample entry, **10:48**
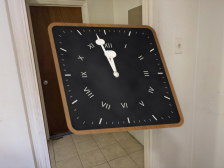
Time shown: **11:58**
